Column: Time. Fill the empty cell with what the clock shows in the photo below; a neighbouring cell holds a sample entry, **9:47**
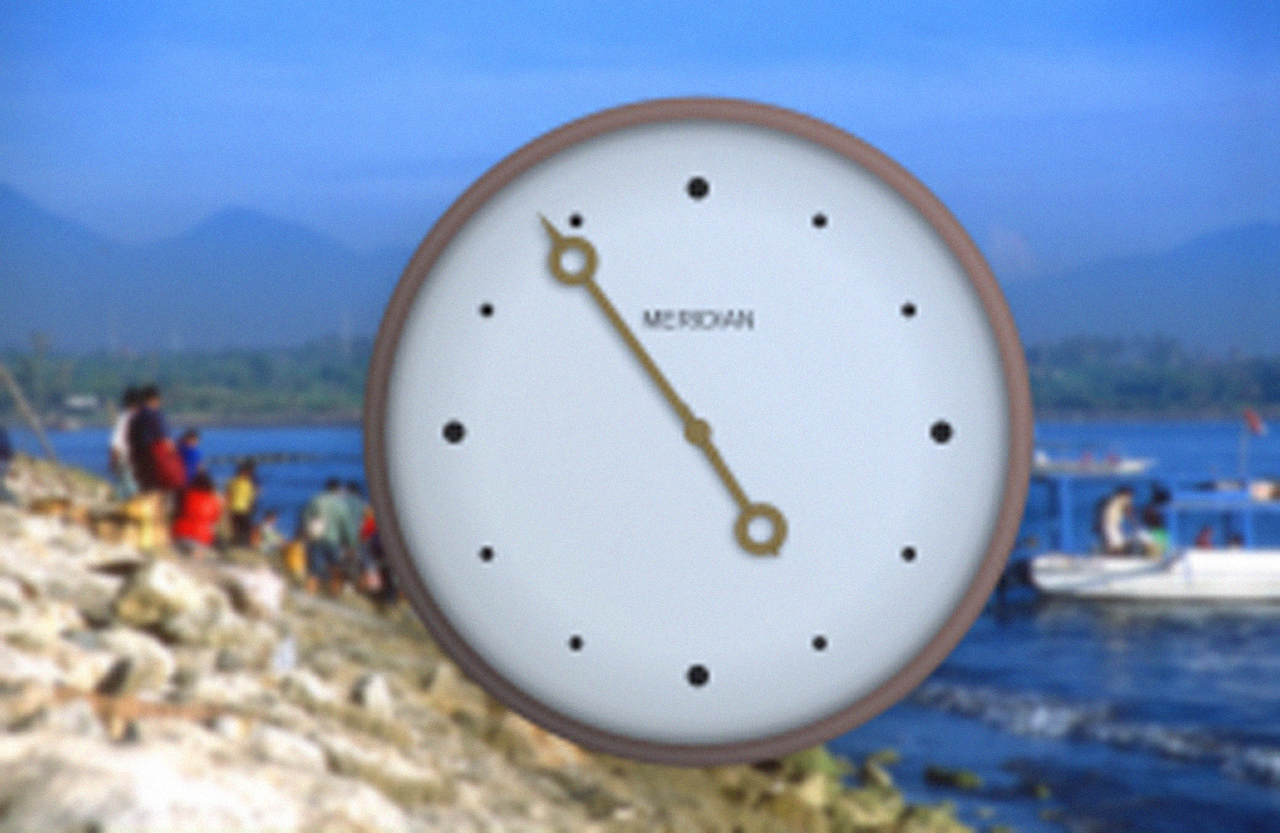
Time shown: **4:54**
